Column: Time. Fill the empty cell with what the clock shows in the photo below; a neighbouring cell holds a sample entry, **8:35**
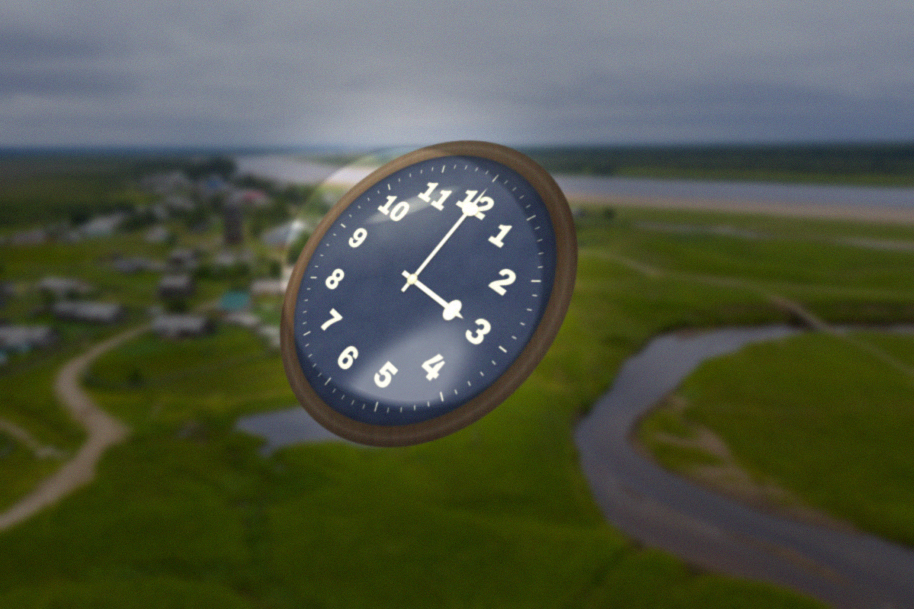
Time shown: **3:00**
